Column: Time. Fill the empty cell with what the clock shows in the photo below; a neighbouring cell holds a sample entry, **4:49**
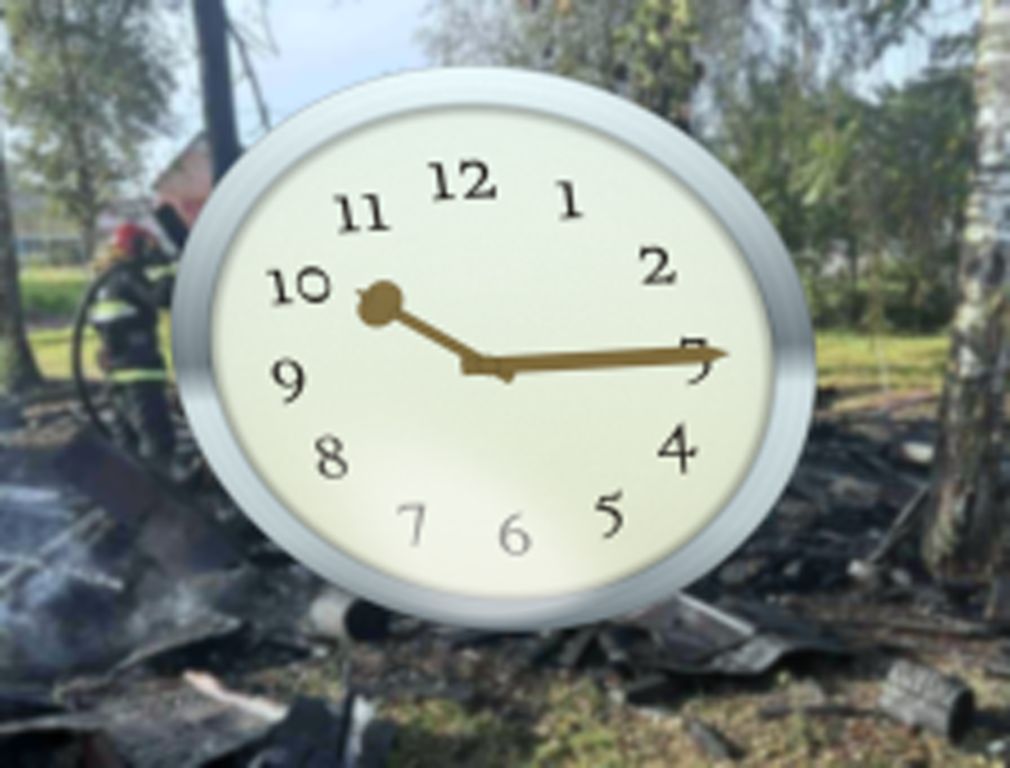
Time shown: **10:15**
